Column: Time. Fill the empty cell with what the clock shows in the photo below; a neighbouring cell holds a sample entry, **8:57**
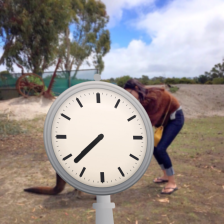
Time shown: **7:38**
